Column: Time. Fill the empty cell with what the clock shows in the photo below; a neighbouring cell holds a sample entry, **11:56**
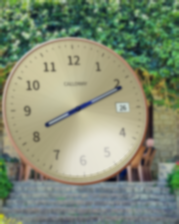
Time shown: **8:11**
